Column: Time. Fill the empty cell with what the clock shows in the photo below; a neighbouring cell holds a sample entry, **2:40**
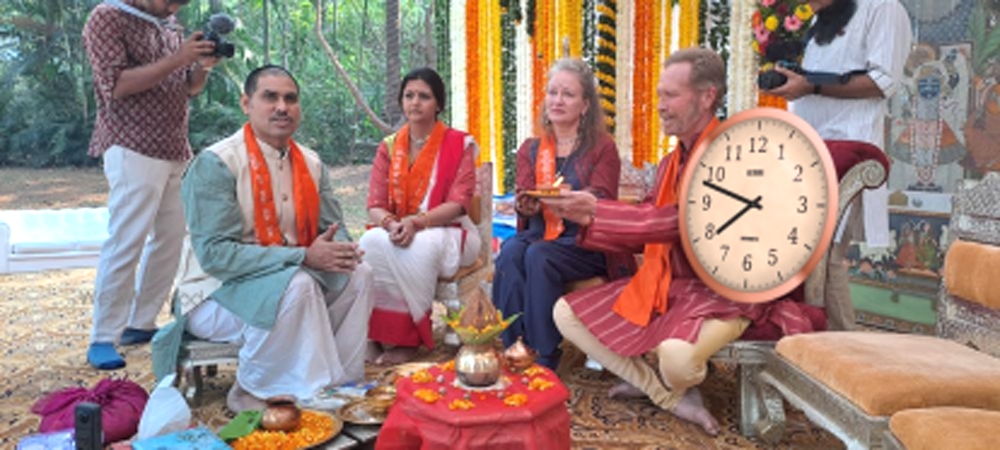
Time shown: **7:48**
